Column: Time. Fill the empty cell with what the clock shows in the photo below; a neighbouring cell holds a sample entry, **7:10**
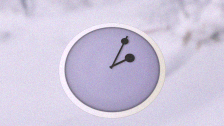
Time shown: **2:04**
